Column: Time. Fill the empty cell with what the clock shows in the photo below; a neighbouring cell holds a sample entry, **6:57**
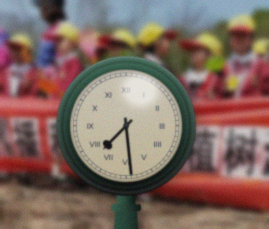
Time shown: **7:29**
